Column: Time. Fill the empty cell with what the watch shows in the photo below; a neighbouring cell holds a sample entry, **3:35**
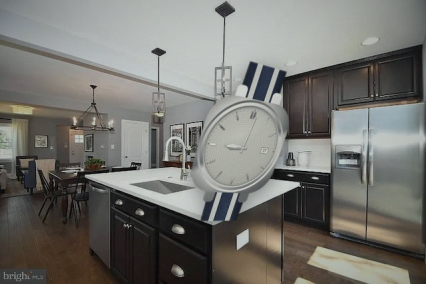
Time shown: **9:01**
